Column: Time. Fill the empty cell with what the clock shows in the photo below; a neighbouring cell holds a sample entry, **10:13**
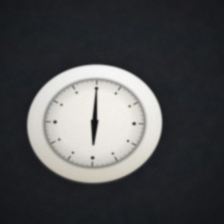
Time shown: **6:00**
